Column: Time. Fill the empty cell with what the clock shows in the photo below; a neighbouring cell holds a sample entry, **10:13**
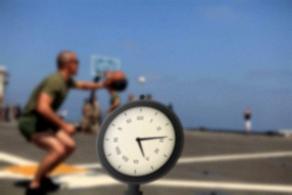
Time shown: **5:14**
